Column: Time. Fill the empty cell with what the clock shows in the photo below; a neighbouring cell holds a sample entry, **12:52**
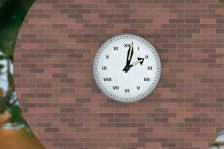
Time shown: **2:02**
